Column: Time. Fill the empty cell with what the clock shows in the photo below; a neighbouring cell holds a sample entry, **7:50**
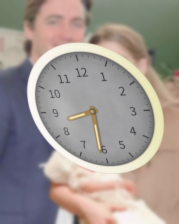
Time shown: **8:31**
